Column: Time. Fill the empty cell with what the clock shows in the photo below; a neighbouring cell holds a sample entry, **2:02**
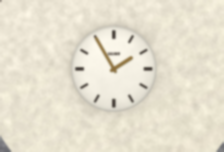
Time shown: **1:55**
